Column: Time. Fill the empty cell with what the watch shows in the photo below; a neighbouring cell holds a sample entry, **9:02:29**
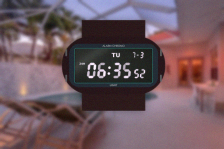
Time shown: **6:35:52**
